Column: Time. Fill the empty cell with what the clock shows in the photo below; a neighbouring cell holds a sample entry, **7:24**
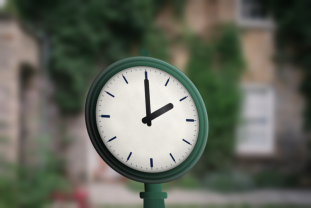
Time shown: **2:00**
